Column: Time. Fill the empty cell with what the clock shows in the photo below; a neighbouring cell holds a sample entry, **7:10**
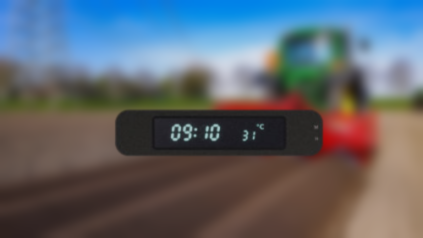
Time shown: **9:10**
